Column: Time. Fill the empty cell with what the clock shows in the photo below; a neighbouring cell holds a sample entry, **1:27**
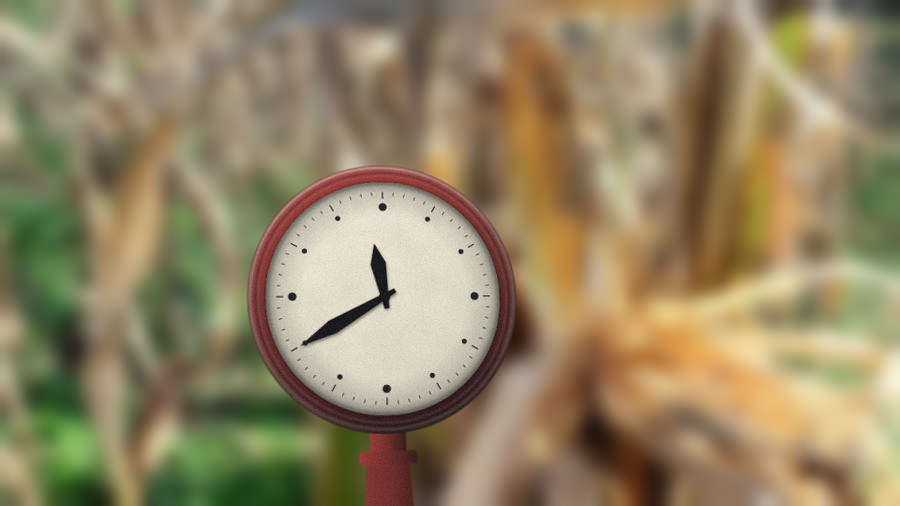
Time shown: **11:40**
